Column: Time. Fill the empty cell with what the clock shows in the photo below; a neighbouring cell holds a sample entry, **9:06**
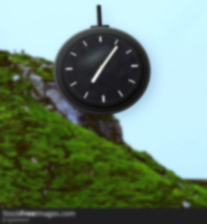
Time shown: **7:06**
